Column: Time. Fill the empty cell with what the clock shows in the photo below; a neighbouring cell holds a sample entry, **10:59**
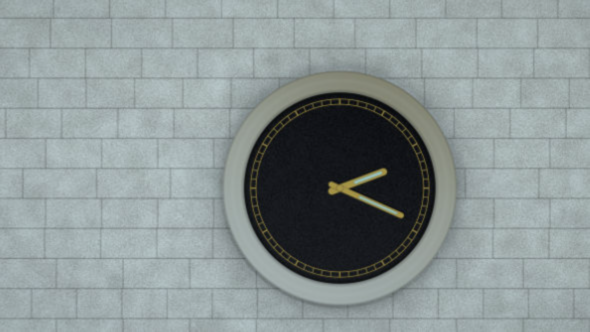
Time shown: **2:19**
